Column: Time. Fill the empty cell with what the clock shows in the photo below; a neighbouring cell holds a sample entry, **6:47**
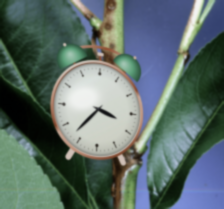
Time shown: **3:37**
